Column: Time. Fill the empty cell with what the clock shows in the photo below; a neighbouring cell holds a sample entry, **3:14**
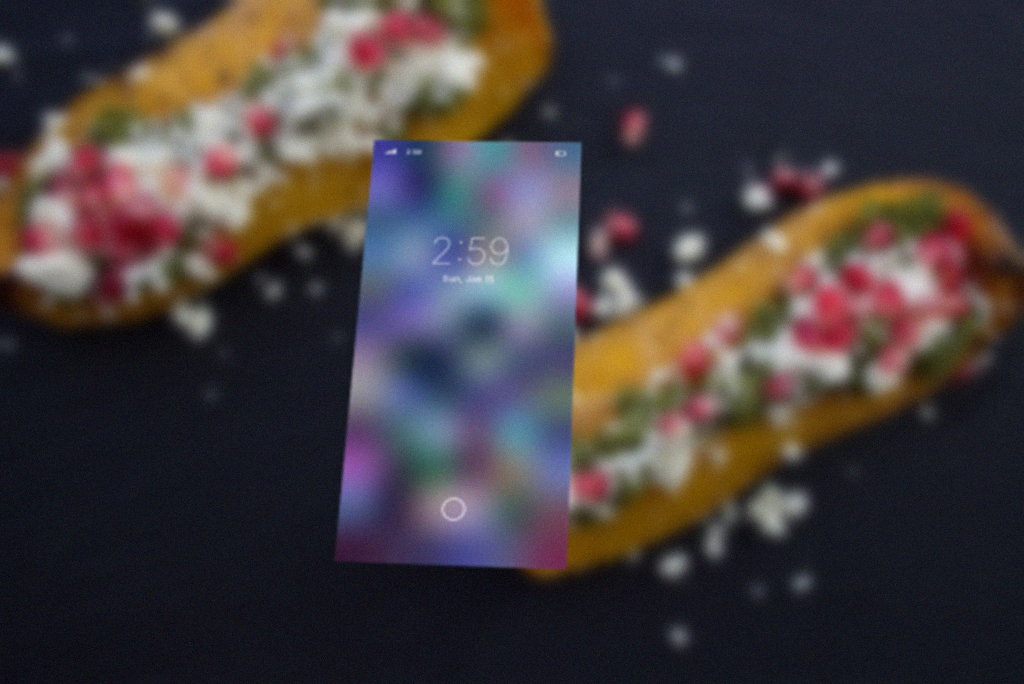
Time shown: **2:59**
